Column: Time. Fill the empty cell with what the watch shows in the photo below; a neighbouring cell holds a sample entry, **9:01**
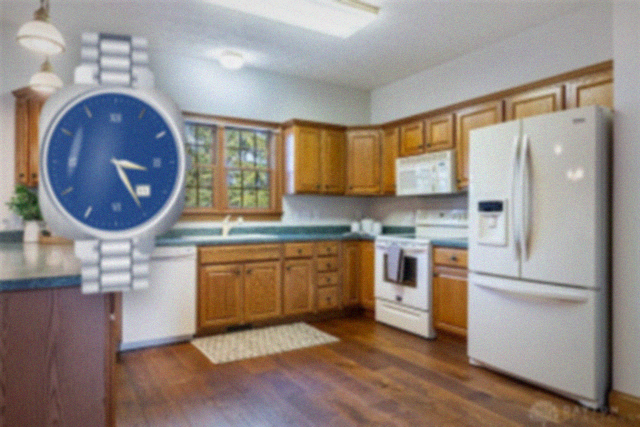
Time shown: **3:25**
